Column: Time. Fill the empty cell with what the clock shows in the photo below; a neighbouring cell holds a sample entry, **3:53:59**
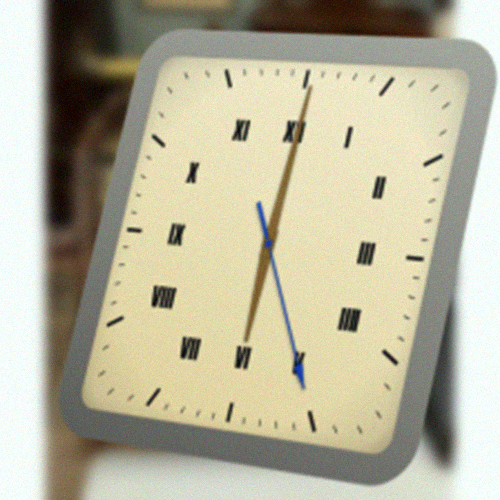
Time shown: **6:00:25**
